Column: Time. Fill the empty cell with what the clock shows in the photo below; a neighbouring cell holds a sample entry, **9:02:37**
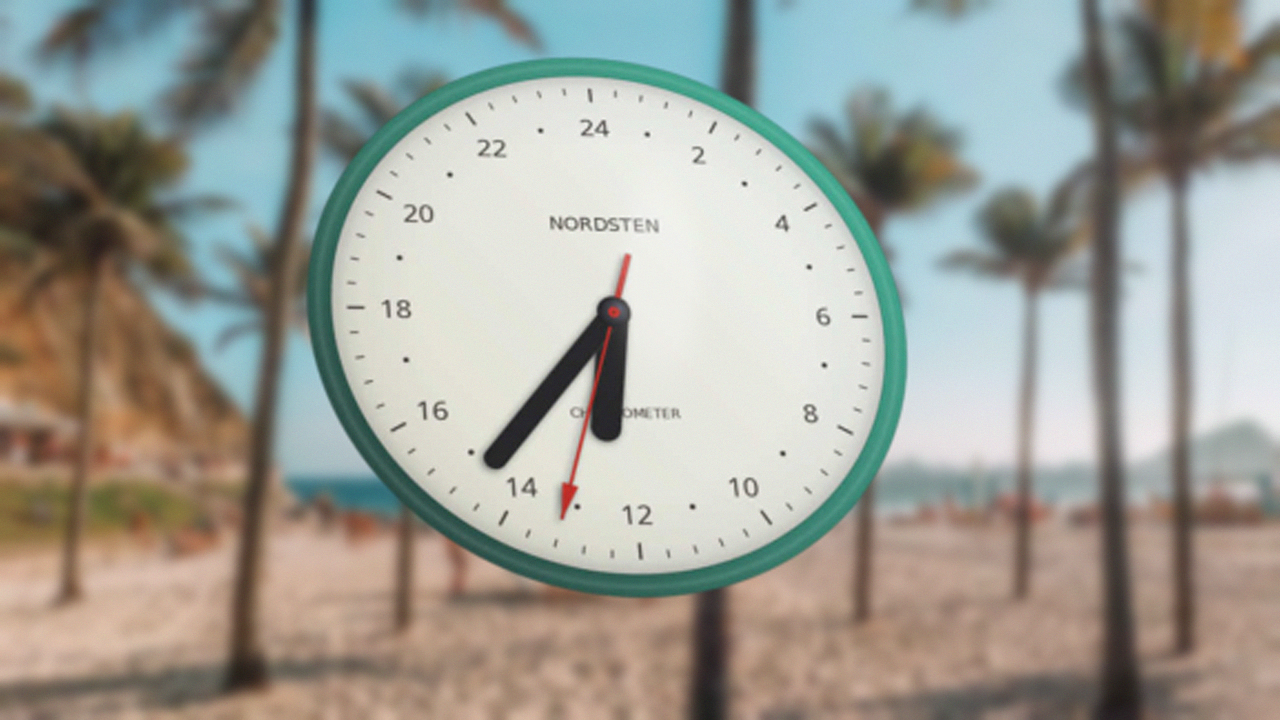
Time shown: **12:36:33**
